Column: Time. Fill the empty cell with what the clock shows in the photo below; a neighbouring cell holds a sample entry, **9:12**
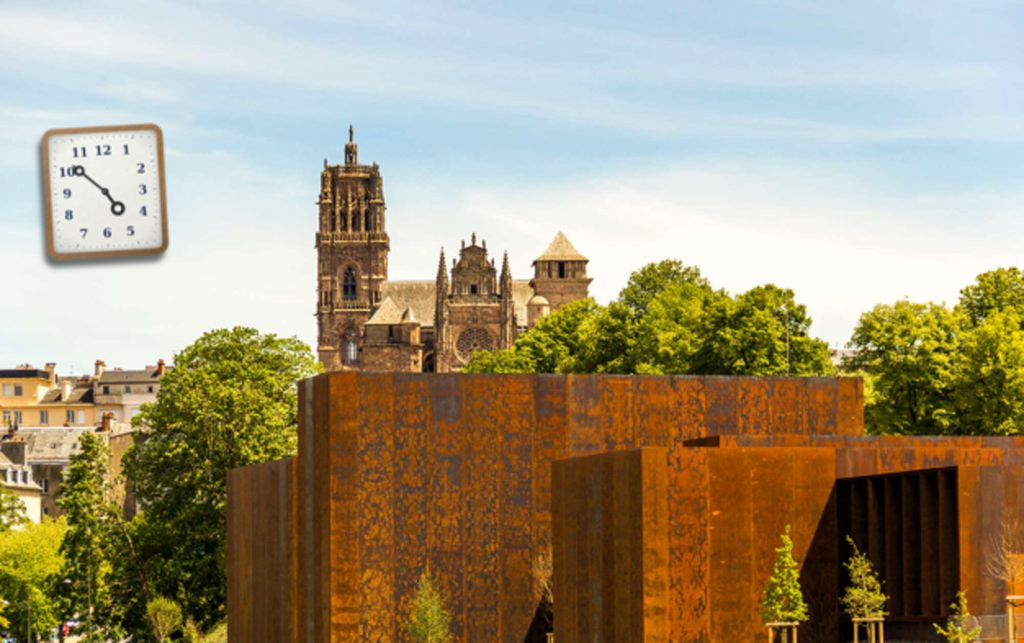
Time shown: **4:52**
